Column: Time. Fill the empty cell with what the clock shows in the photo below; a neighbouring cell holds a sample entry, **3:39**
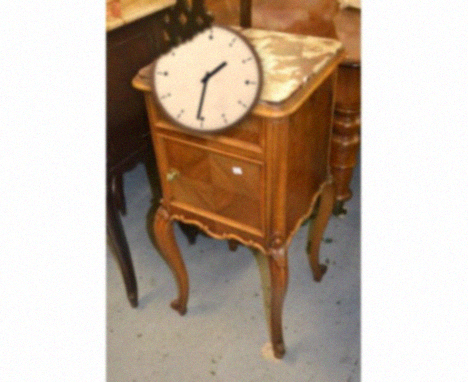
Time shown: **1:31**
